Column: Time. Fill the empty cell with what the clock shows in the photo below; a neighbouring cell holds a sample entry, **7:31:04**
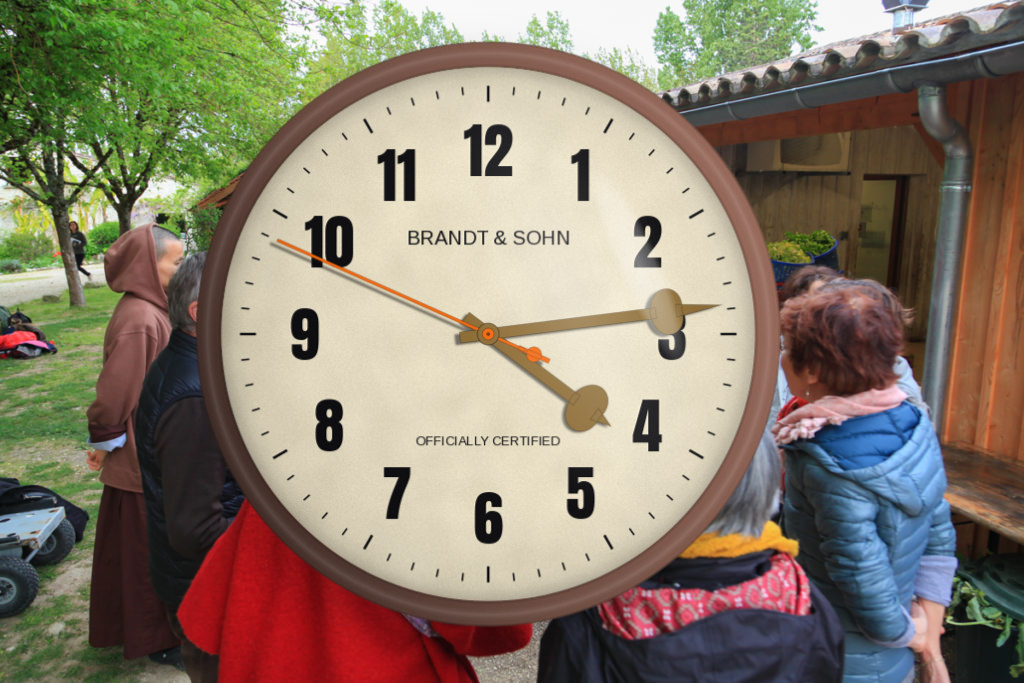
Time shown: **4:13:49**
